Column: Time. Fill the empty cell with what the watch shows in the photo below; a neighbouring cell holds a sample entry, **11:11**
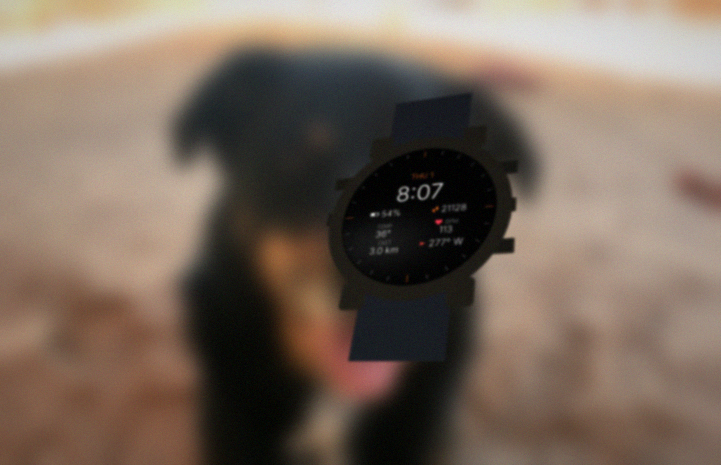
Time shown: **8:07**
